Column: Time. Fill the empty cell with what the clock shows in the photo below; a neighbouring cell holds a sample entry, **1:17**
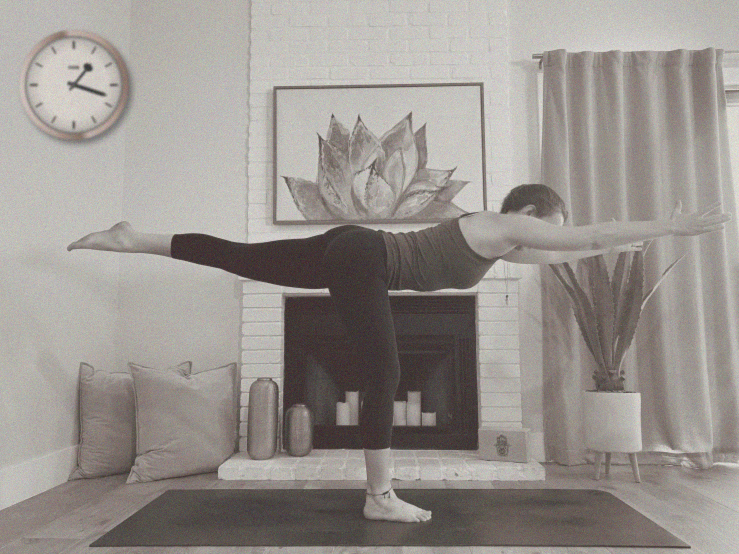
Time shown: **1:18**
